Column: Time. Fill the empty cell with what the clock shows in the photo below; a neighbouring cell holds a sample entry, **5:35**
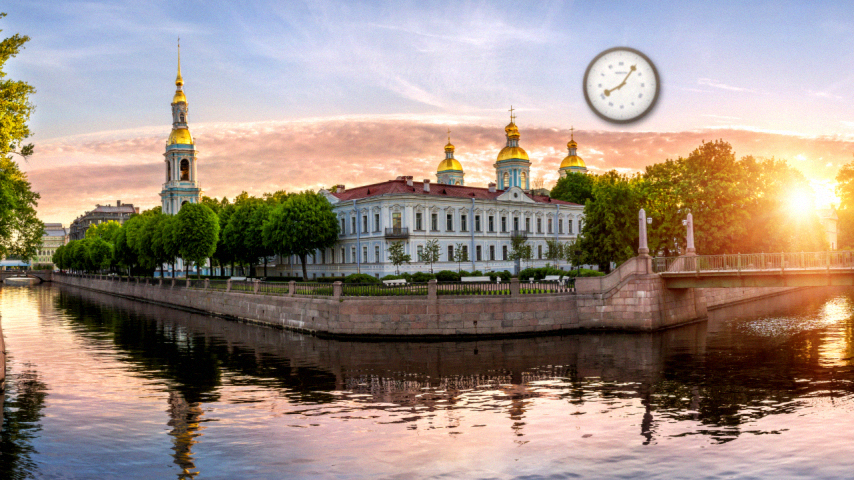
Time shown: **8:06**
